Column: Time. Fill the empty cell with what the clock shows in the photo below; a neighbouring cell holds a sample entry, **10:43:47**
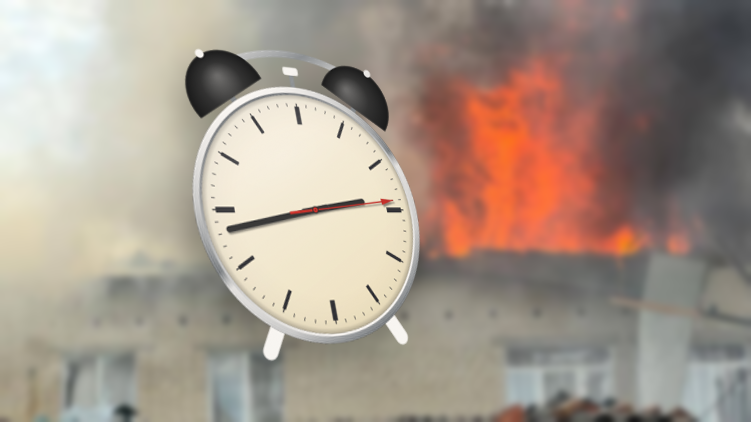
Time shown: **2:43:14**
